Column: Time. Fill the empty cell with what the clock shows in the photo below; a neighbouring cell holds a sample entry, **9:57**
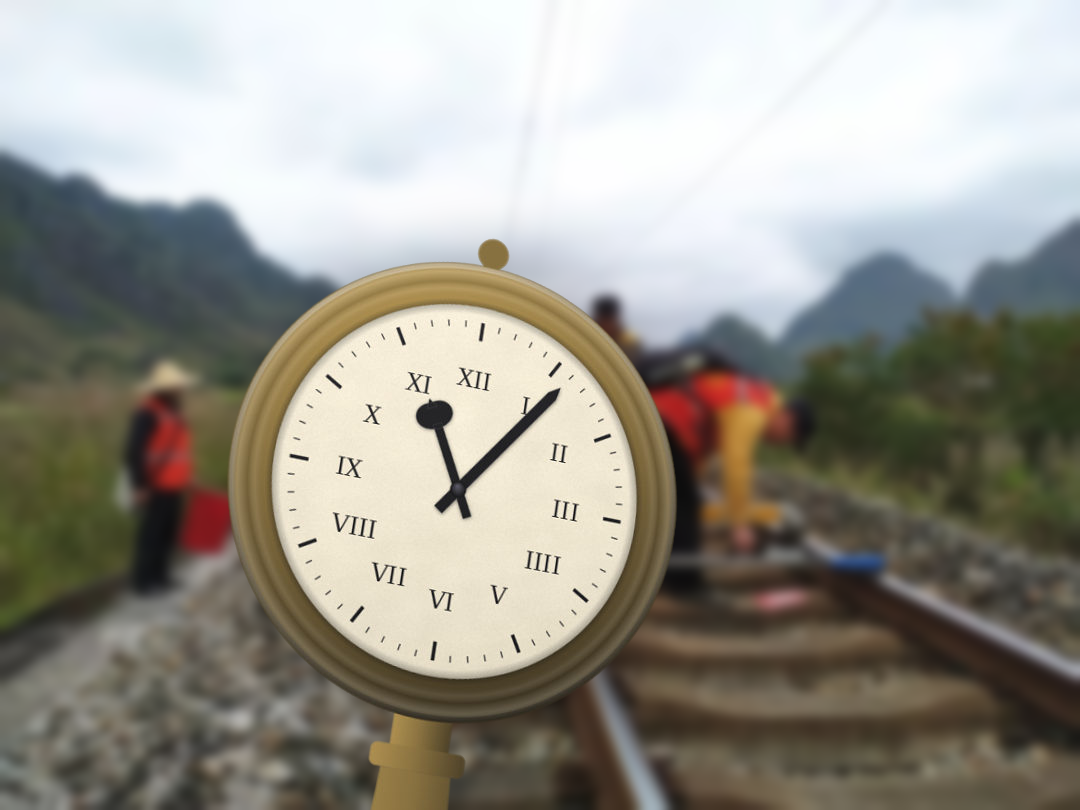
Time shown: **11:06**
